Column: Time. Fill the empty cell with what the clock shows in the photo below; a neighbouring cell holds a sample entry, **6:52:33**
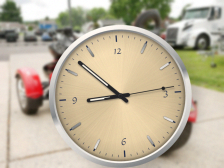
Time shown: **8:52:14**
